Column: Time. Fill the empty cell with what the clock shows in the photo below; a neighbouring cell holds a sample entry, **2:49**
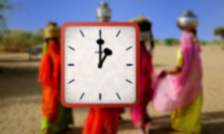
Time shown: **1:00**
